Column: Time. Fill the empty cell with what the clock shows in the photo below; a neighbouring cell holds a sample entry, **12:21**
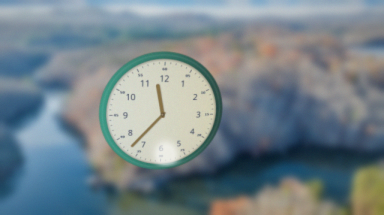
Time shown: **11:37**
